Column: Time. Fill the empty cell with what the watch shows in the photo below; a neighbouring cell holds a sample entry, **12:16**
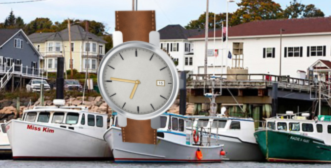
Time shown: **6:46**
